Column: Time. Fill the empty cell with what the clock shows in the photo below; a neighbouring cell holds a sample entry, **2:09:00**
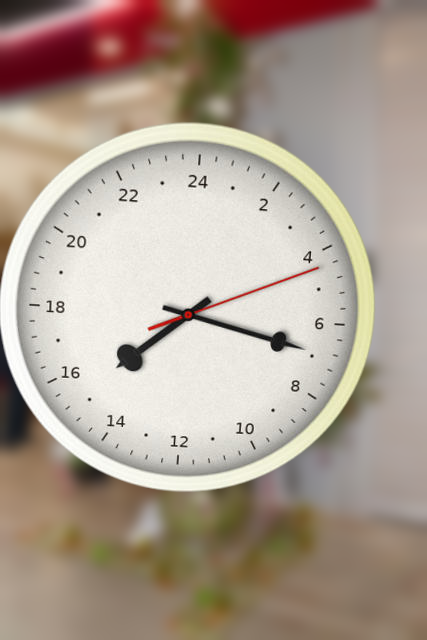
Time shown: **15:17:11**
